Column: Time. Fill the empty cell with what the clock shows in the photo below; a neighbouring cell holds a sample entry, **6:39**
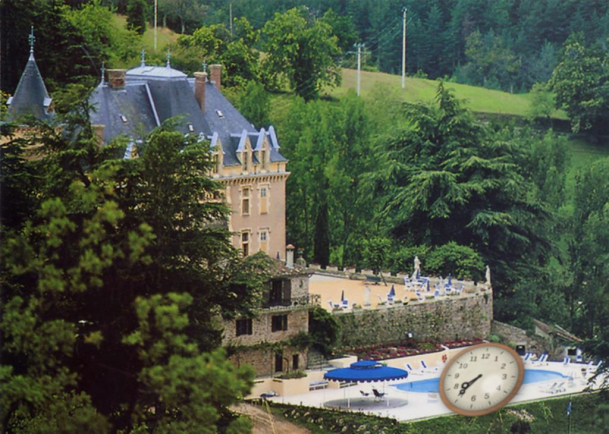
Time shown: **7:36**
